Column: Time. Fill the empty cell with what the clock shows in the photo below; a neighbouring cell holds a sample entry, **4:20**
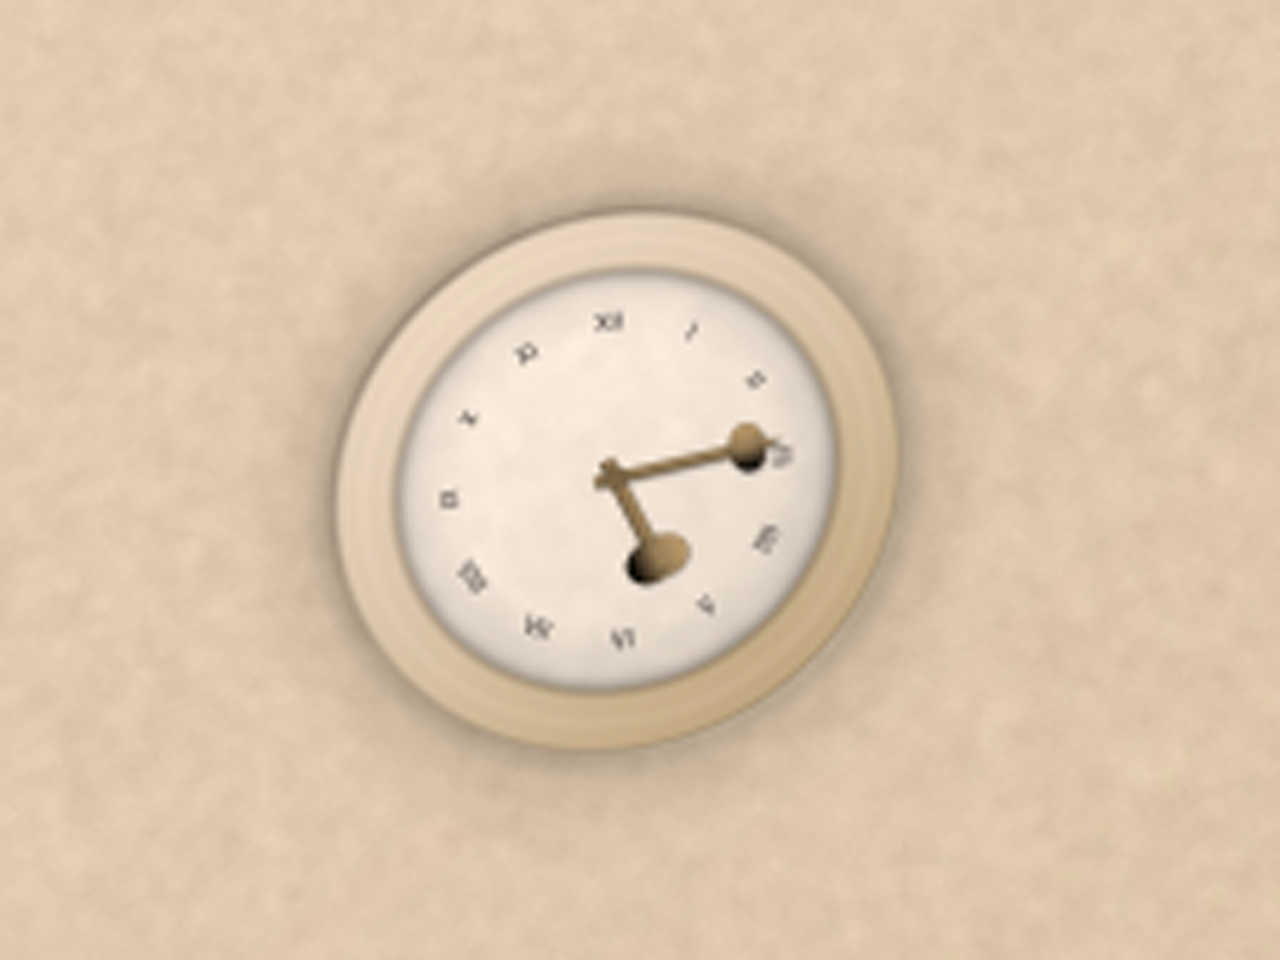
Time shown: **5:14**
